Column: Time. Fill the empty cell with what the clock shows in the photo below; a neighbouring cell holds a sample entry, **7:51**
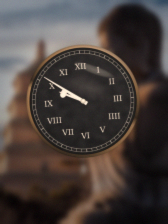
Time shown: **9:51**
